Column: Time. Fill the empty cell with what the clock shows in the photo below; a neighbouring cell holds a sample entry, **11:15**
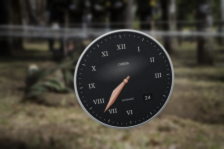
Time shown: **7:37**
